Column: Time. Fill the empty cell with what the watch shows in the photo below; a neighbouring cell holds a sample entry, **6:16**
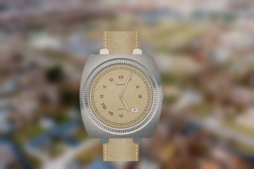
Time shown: **5:04**
